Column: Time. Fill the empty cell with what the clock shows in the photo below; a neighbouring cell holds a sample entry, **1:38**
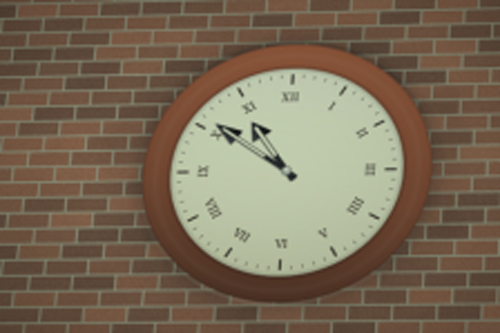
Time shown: **10:51**
